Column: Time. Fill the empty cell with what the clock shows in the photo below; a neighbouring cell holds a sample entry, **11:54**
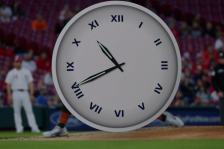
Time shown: **10:41**
